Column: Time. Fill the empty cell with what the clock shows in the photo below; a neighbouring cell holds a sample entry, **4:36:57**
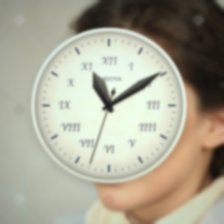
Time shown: **11:09:33**
